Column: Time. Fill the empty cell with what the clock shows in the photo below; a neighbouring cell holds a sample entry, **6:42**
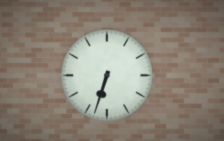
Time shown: **6:33**
